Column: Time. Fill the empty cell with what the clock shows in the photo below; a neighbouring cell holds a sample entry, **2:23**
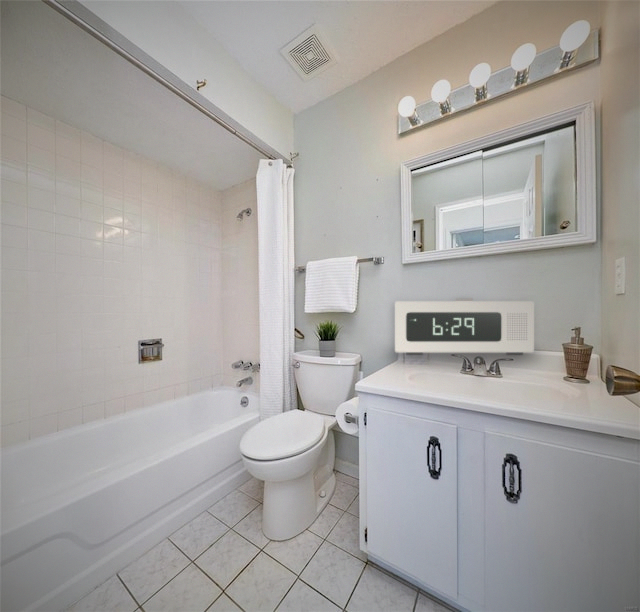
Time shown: **6:29**
